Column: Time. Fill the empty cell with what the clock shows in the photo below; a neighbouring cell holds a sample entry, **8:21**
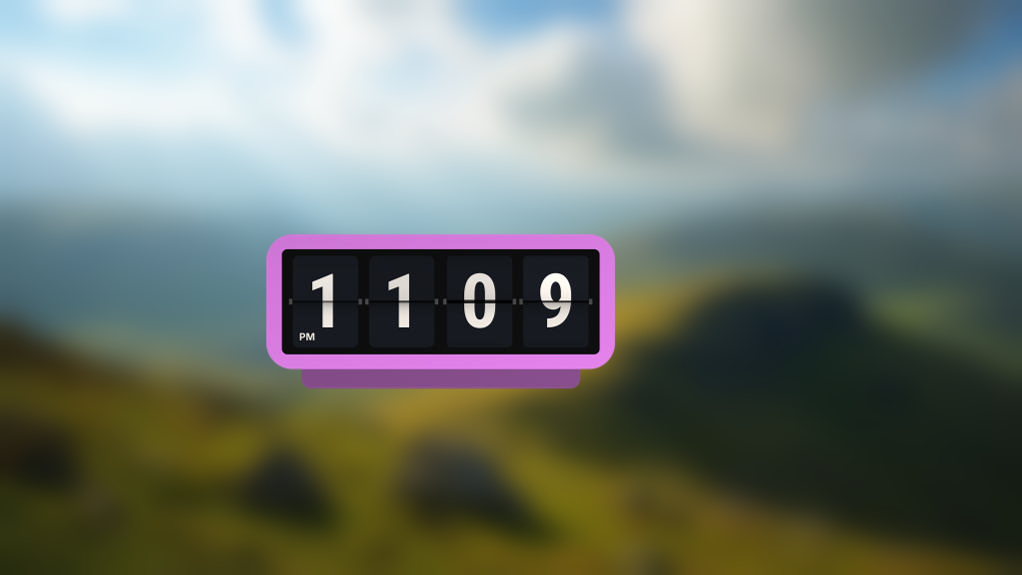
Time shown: **11:09**
